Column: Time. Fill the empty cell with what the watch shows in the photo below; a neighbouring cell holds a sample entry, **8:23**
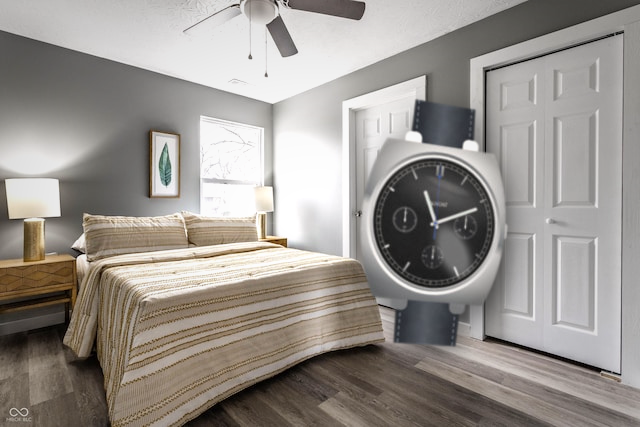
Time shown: **11:11**
